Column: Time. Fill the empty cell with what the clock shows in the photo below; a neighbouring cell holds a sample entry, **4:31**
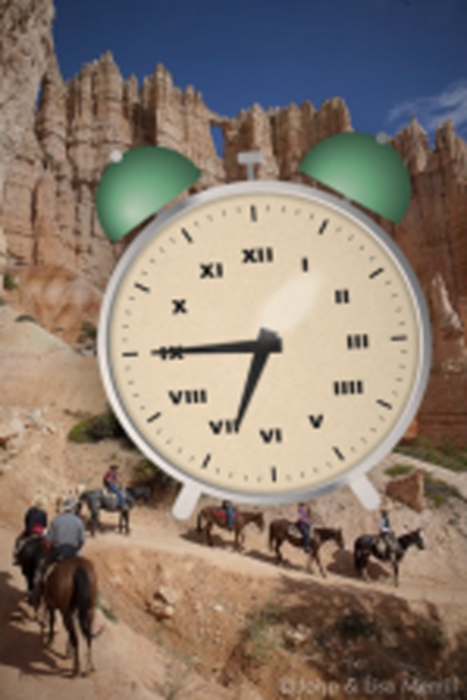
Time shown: **6:45**
